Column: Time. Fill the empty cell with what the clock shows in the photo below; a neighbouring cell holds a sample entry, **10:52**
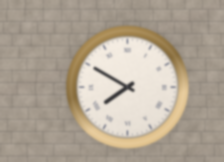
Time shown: **7:50**
